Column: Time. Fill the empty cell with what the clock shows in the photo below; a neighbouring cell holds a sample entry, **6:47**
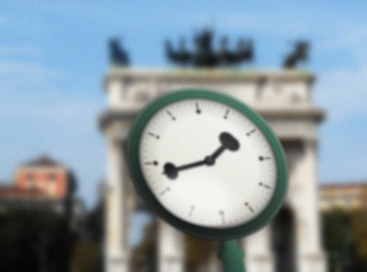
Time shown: **1:43**
